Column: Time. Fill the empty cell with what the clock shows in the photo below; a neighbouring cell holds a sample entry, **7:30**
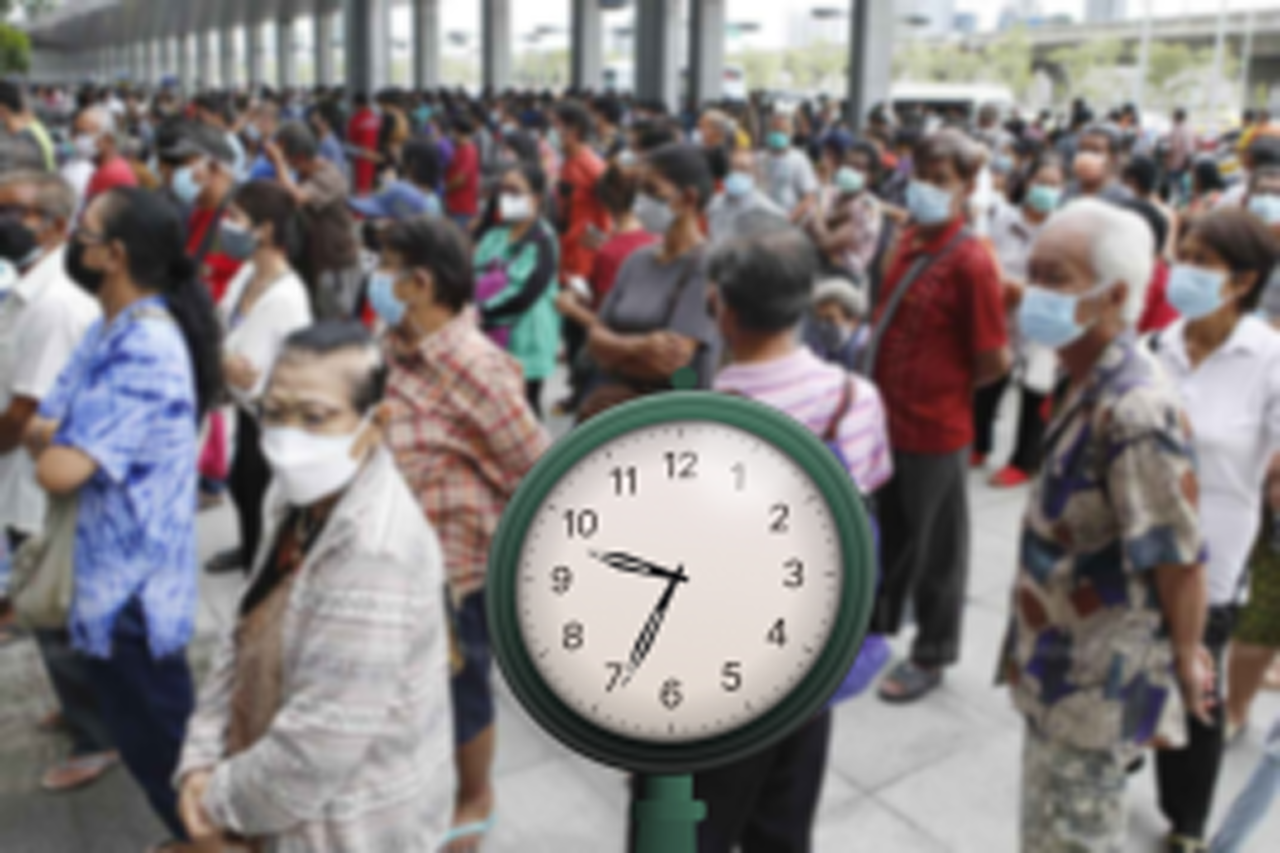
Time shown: **9:34**
